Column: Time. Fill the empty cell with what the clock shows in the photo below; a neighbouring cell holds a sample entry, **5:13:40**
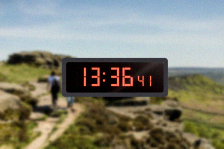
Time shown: **13:36:41**
